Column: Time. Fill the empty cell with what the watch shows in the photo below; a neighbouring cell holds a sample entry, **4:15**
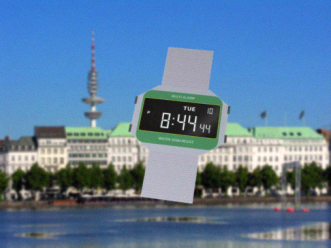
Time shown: **8:44**
